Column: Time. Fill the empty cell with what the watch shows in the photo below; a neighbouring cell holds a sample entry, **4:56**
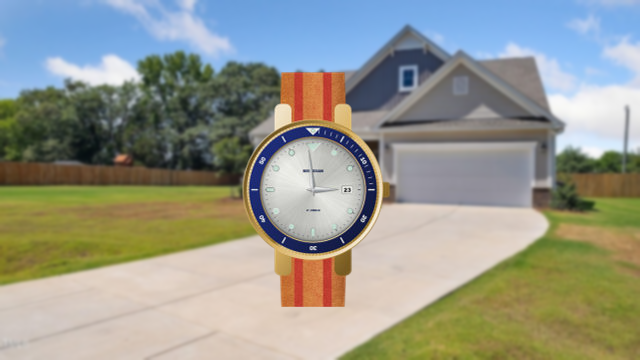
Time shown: **2:59**
